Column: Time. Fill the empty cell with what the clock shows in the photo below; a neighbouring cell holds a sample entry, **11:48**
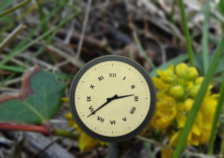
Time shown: **2:39**
